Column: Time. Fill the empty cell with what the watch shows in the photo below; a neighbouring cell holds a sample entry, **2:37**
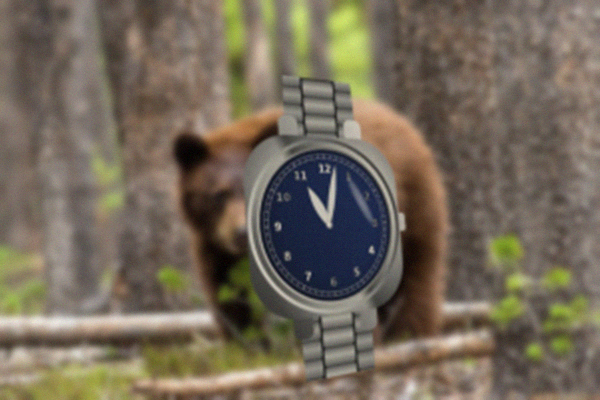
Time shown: **11:02**
